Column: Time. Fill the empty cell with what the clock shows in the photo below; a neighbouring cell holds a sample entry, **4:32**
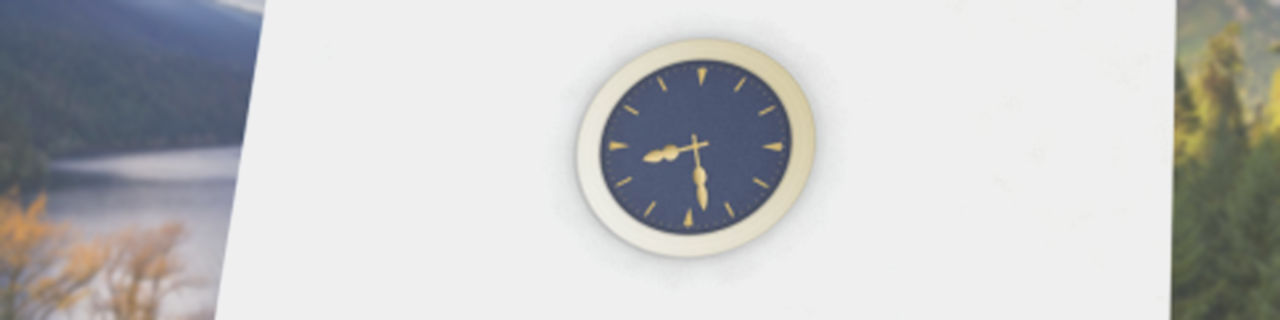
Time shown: **8:28**
